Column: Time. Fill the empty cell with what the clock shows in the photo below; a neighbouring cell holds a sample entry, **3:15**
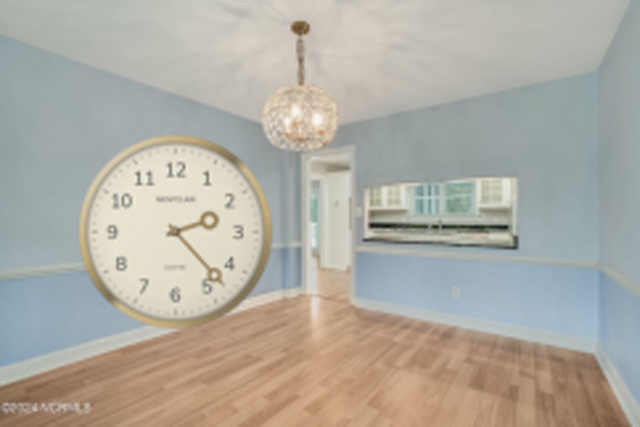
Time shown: **2:23**
